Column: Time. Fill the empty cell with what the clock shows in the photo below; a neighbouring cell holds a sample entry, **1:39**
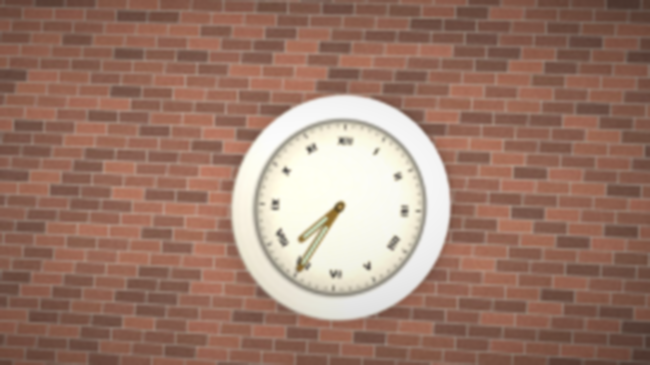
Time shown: **7:35**
